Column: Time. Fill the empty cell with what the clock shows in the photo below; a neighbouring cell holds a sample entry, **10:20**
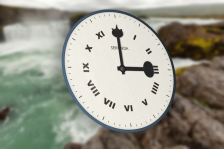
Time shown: **3:00**
